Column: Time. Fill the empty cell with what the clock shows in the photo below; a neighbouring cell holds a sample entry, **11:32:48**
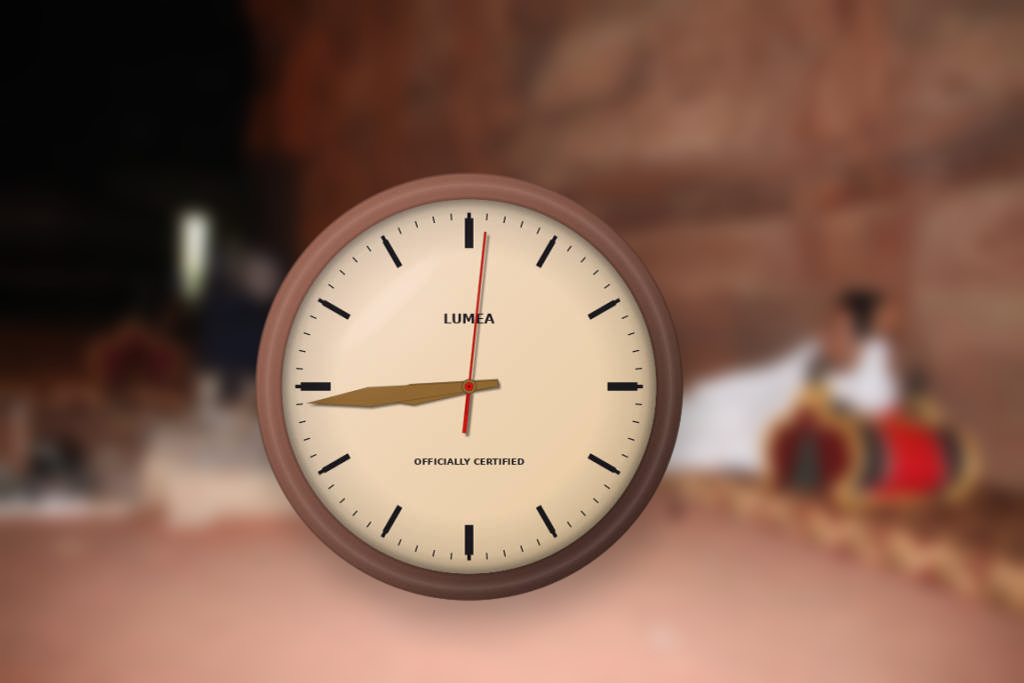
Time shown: **8:44:01**
